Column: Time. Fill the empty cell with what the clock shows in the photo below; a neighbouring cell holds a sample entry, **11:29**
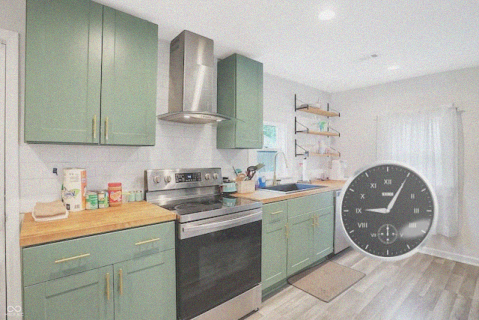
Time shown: **9:05**
